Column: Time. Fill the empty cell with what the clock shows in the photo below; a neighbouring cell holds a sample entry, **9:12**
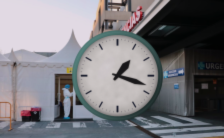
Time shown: **1:18**
